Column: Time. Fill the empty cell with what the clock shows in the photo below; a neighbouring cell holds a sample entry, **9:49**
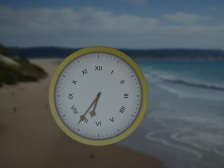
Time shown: **6:36**
